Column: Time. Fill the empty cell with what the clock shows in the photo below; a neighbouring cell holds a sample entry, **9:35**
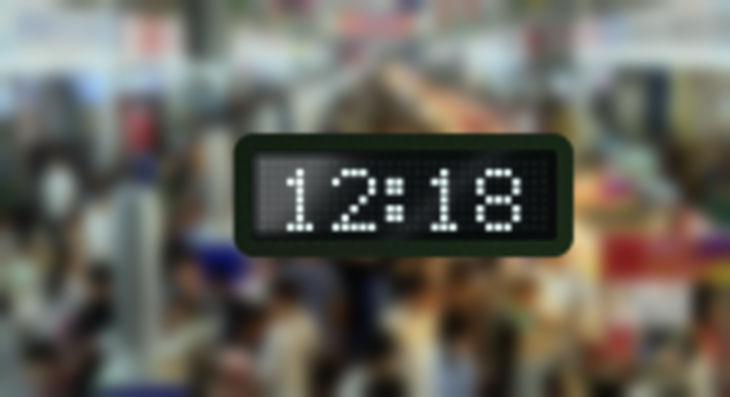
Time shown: **12:18**
